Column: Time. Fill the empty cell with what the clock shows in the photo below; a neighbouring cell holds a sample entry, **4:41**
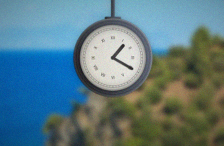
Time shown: **1:20**
